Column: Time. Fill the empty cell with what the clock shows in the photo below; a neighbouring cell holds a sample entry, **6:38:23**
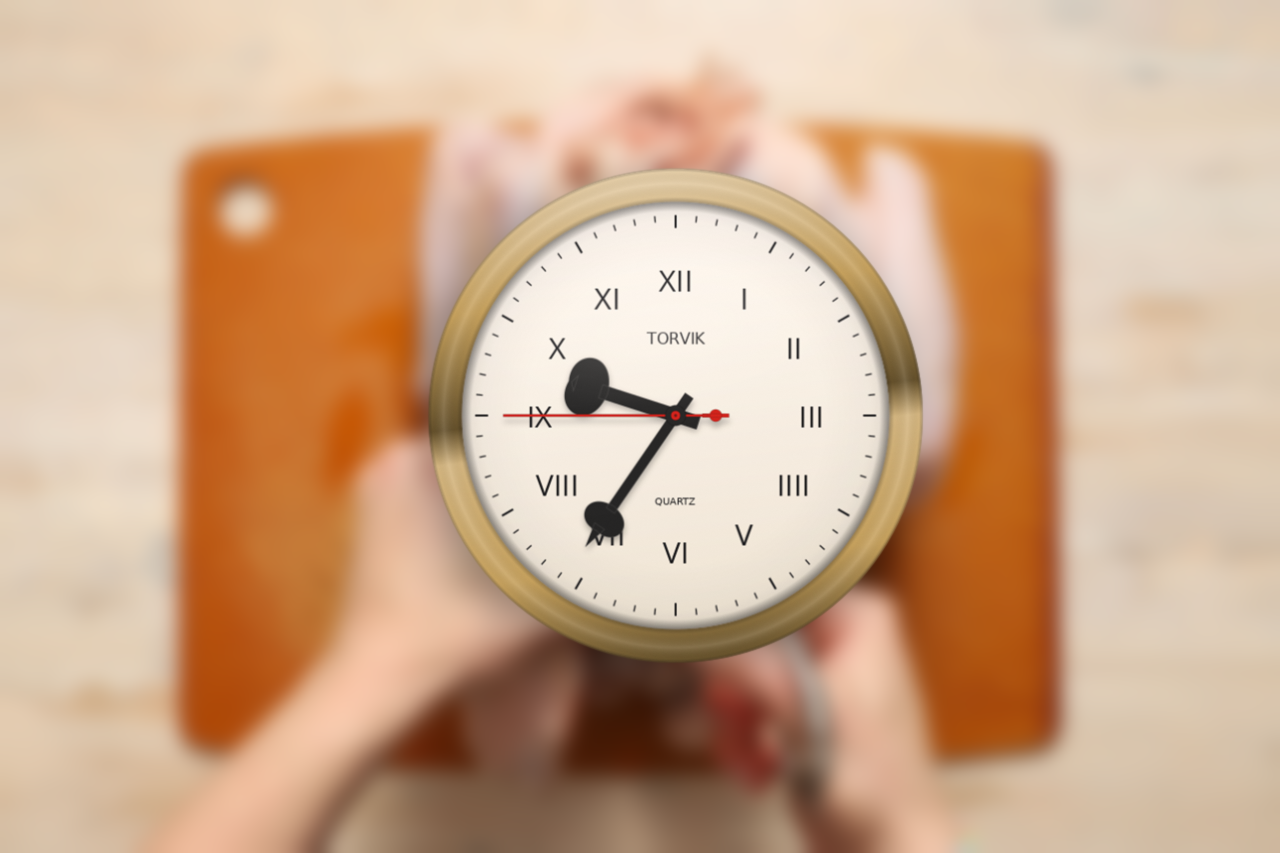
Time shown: **9:35:45**
